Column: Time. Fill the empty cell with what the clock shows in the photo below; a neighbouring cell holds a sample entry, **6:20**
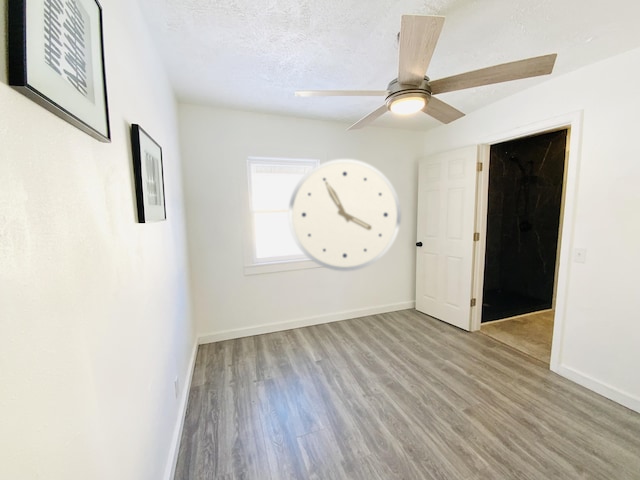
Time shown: **3:55**
